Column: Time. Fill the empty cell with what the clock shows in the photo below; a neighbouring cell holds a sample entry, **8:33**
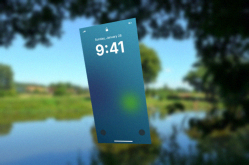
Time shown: **9:41**
